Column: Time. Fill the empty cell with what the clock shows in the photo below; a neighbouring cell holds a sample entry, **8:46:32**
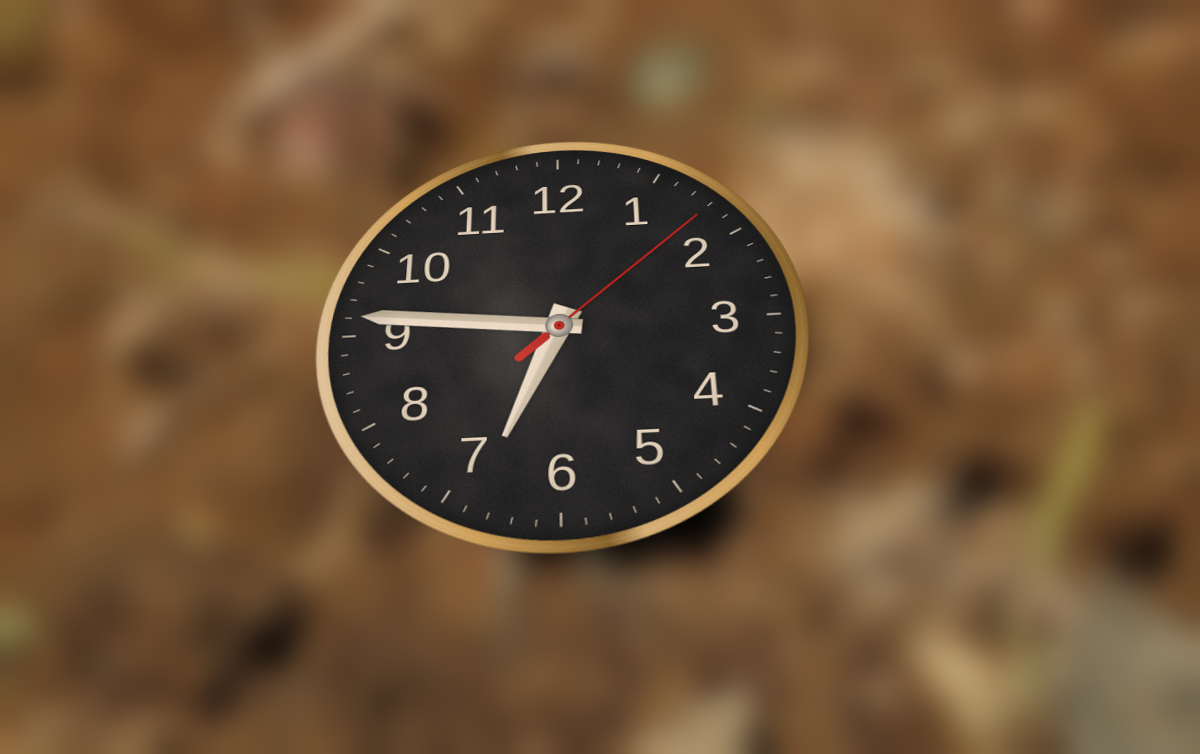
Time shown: **6:46:08**
